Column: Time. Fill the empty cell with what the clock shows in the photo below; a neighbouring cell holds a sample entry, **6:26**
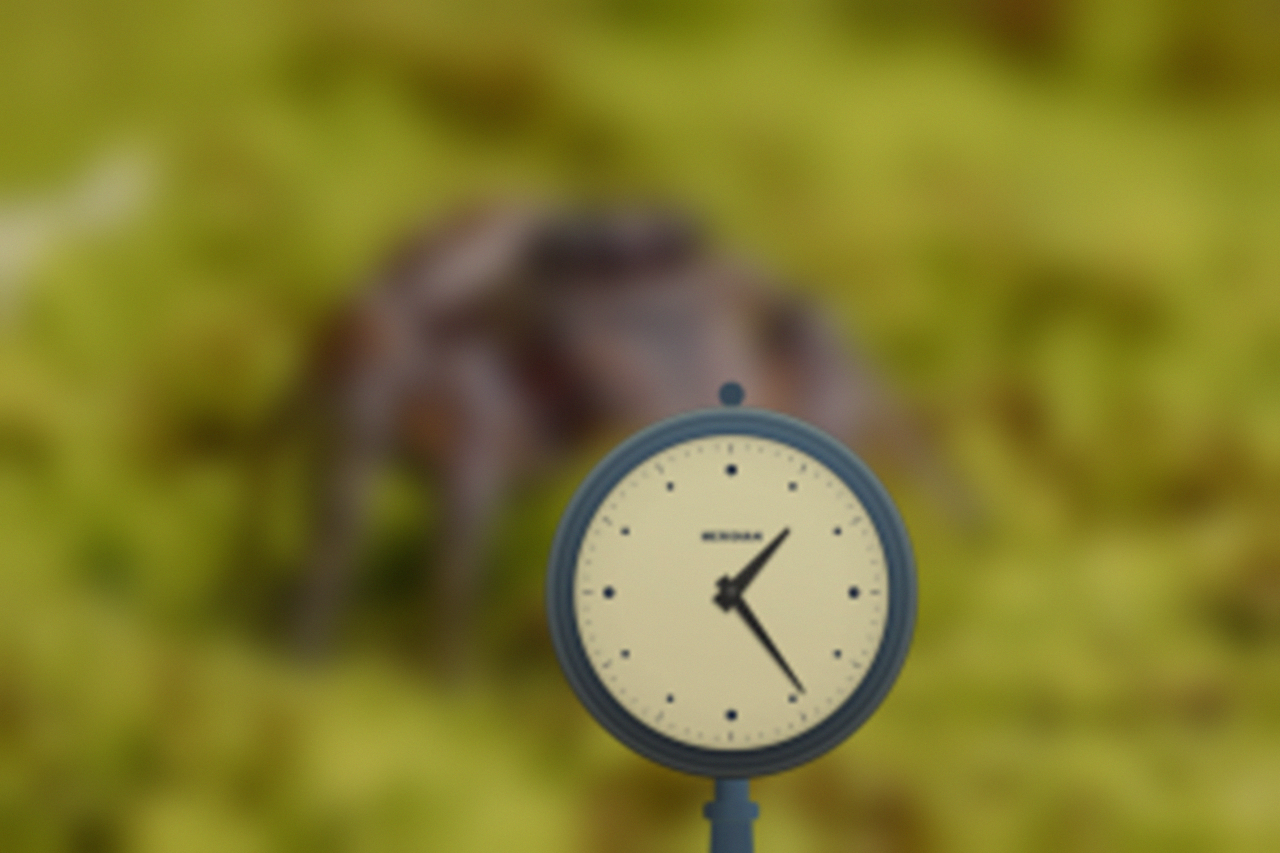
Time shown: **1:24**
